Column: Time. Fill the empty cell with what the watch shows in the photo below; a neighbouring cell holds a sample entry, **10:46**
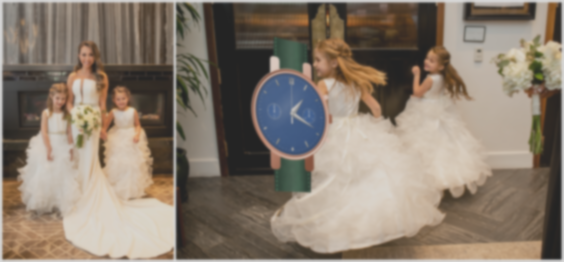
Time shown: **1:19**
